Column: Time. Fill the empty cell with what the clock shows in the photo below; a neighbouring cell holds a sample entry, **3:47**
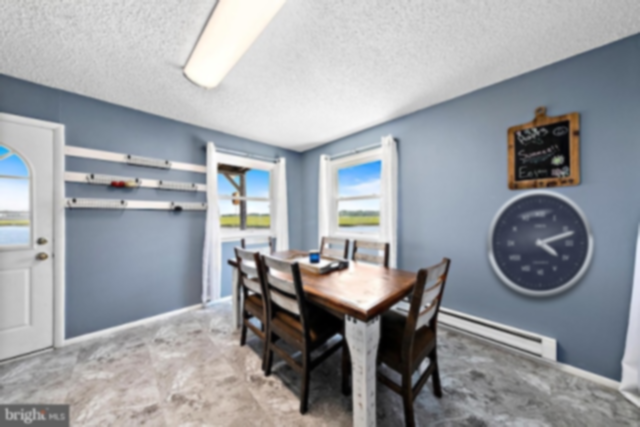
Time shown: **4:12**
